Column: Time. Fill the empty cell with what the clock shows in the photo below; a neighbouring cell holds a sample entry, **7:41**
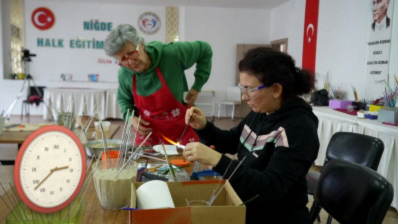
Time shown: **2:38**
